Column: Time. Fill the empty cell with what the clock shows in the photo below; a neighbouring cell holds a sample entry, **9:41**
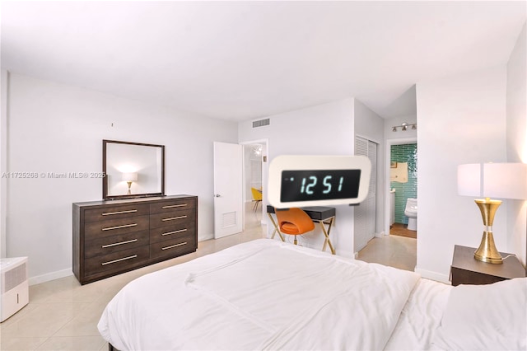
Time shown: **12:51**
